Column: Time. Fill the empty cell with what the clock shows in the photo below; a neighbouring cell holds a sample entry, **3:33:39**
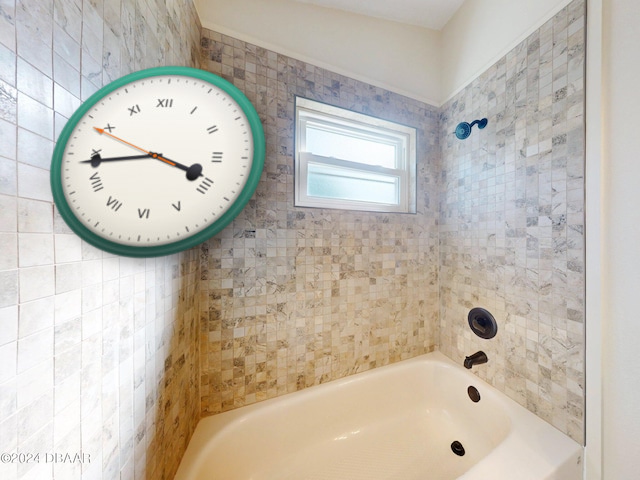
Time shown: **3:43:49**
